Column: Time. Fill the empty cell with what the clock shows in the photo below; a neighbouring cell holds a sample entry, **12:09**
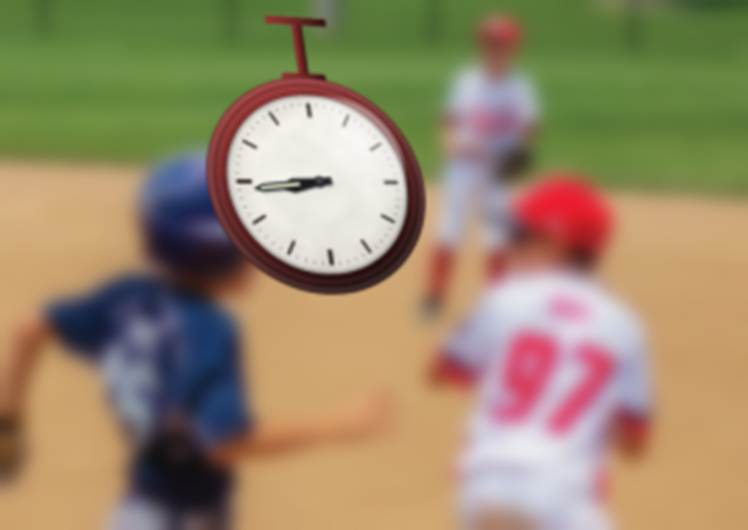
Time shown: **8:44**
